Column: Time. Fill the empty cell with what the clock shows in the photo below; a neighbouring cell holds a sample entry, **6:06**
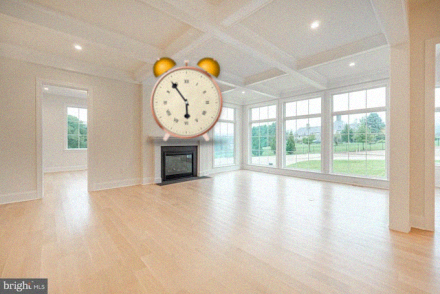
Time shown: **5:54**
